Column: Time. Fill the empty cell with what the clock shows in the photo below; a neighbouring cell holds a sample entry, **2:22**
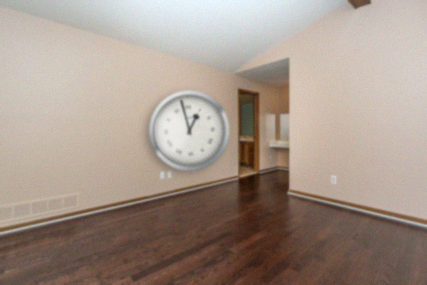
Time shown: **12:58**
